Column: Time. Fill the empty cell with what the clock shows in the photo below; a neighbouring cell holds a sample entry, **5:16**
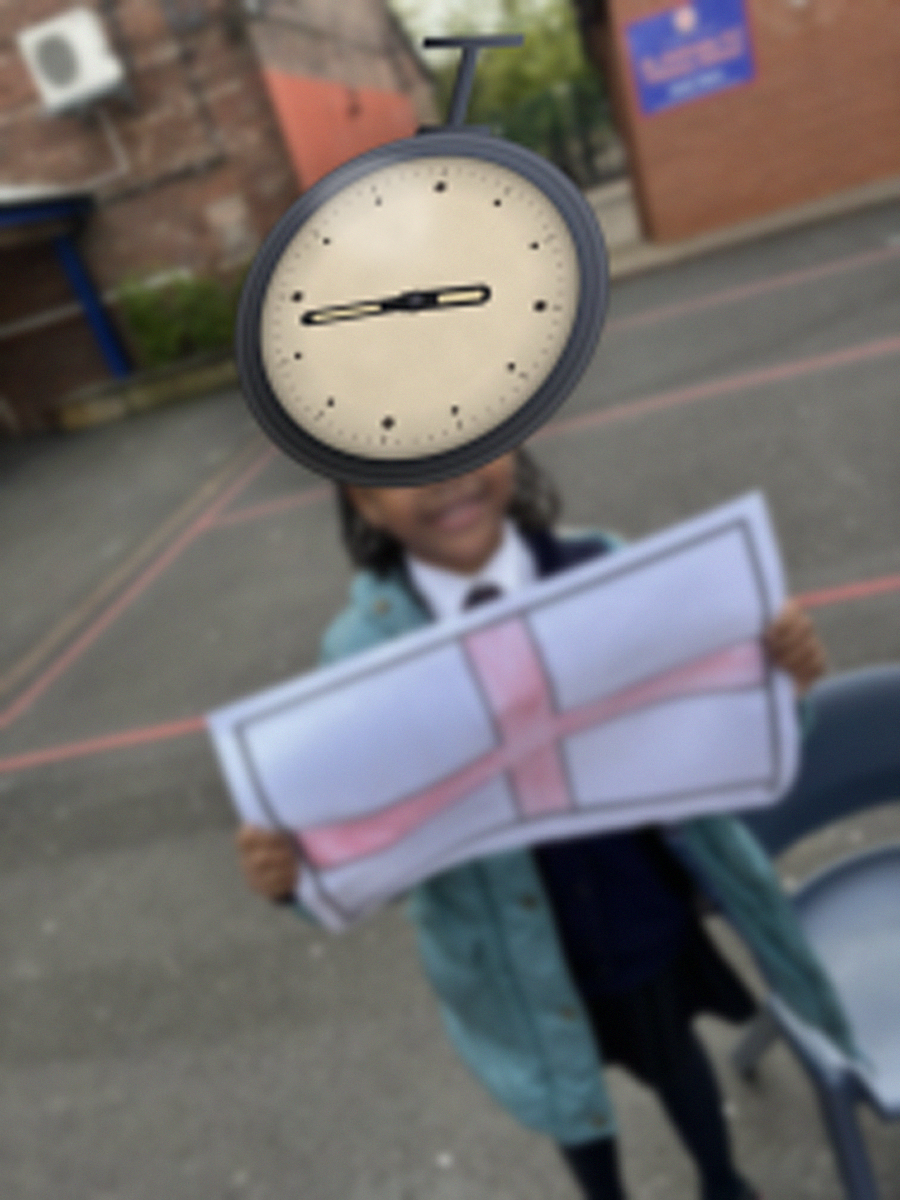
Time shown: **2:43**
